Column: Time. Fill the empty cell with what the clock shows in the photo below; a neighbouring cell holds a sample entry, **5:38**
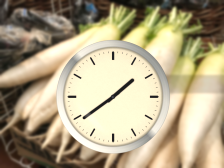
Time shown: **1:39**
